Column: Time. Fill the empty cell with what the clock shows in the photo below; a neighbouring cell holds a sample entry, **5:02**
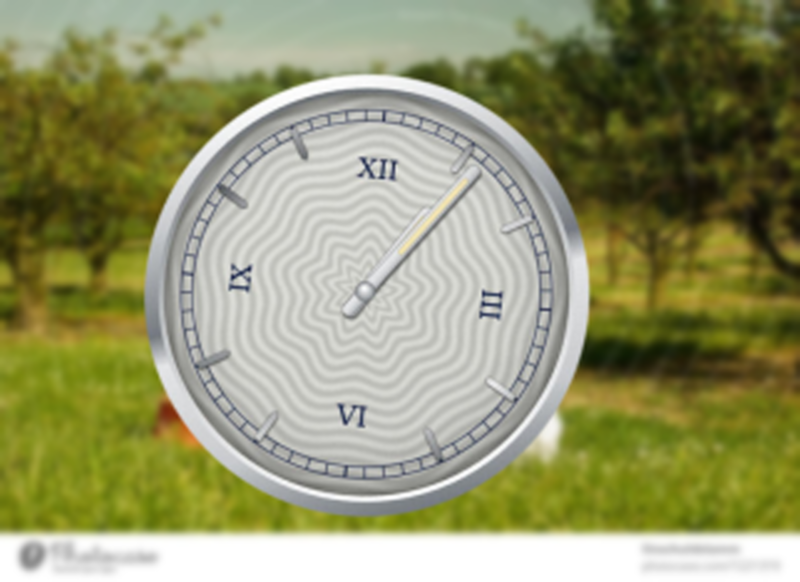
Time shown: **1:06**
